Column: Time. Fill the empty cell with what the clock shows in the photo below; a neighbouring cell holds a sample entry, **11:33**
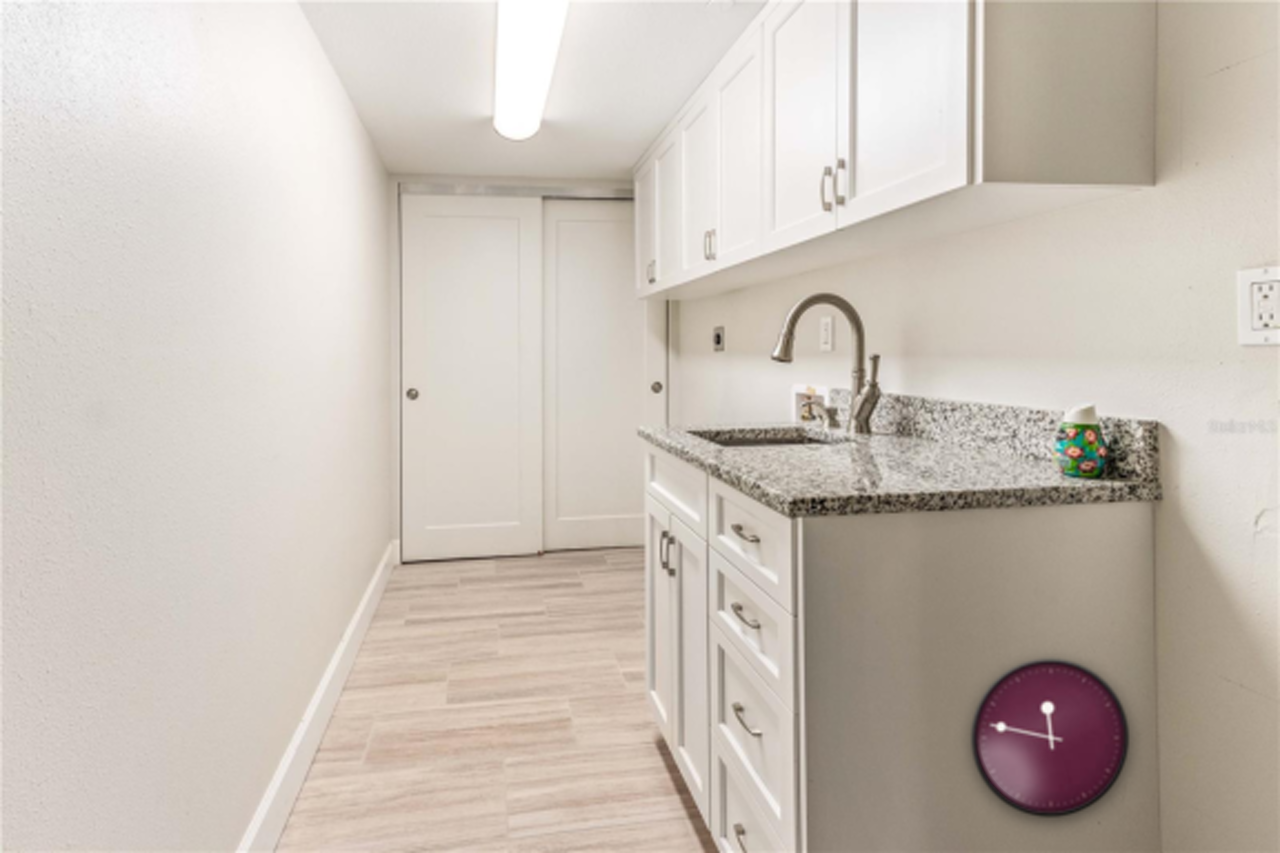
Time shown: **11:47**
